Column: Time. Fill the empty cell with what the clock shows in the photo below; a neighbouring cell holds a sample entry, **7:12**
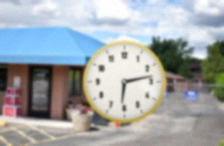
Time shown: **6:13**
